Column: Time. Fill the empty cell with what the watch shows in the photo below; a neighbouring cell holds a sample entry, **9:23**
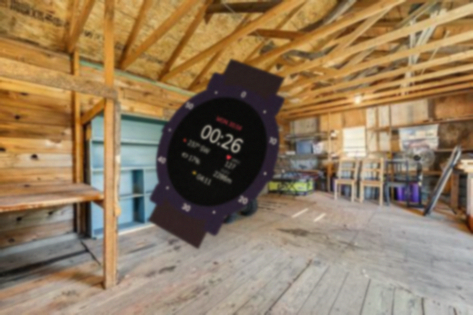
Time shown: **0:26**
